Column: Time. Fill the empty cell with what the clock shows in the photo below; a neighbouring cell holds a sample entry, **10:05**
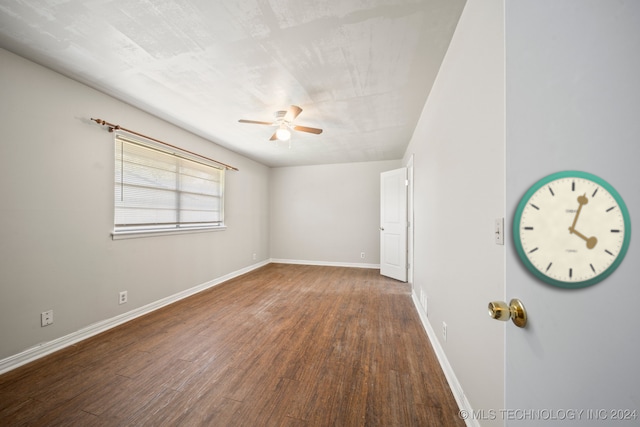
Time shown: **4:03**
